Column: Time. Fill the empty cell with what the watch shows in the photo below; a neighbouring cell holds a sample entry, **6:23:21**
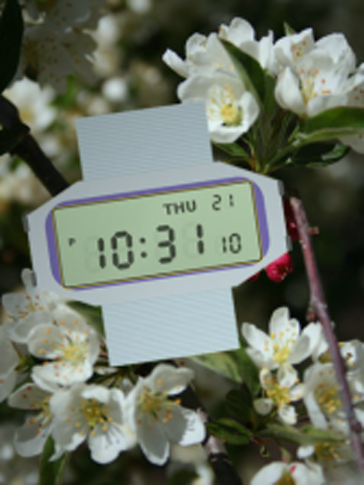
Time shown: **10:31:10**
